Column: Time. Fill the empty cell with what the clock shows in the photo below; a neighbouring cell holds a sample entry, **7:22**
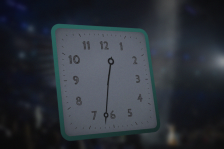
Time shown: **12:32**
